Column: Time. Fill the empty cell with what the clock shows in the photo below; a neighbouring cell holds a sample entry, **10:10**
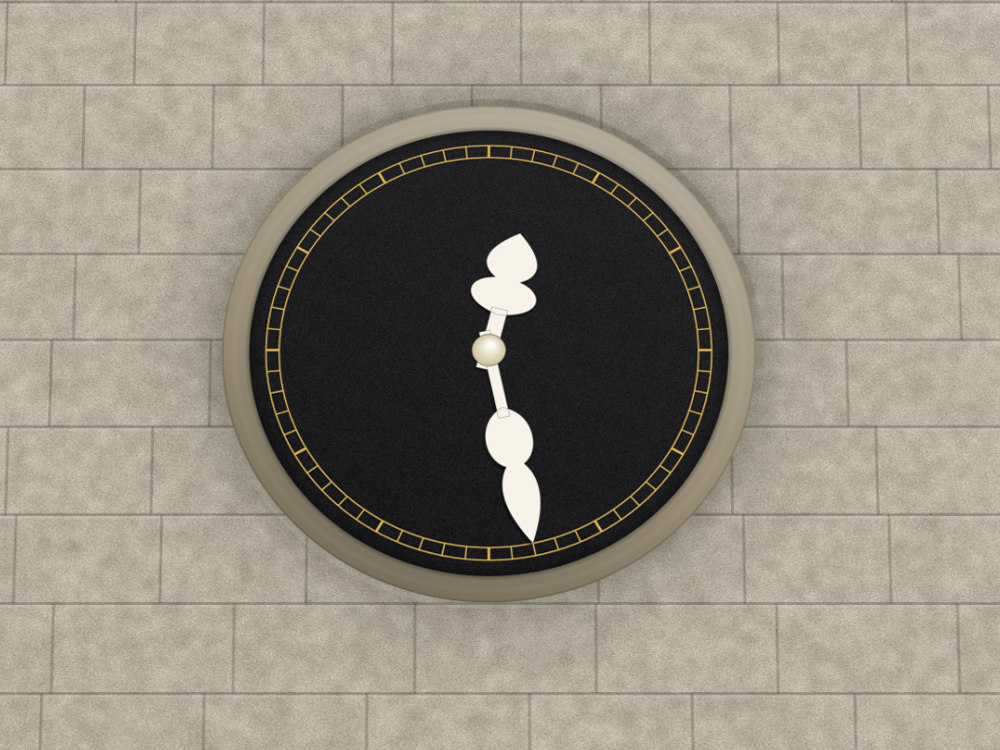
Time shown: **12:28**
